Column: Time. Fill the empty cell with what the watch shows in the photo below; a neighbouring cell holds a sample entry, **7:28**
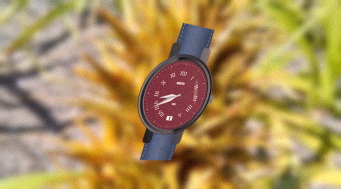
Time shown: **8:40**
